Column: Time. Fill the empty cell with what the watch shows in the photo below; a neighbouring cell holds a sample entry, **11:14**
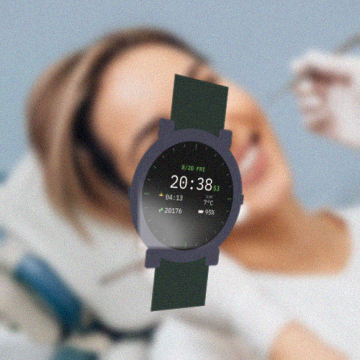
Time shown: **20:38**
